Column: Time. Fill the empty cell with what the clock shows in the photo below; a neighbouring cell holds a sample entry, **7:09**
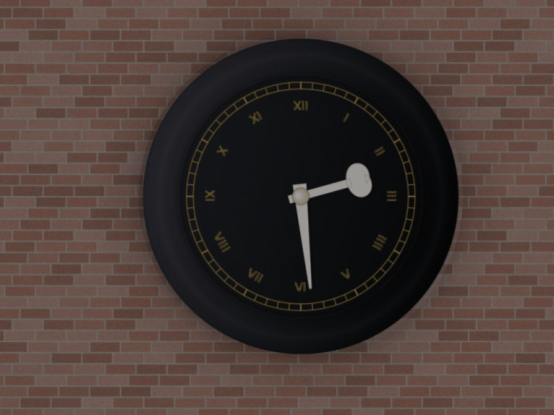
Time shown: **2:29**
